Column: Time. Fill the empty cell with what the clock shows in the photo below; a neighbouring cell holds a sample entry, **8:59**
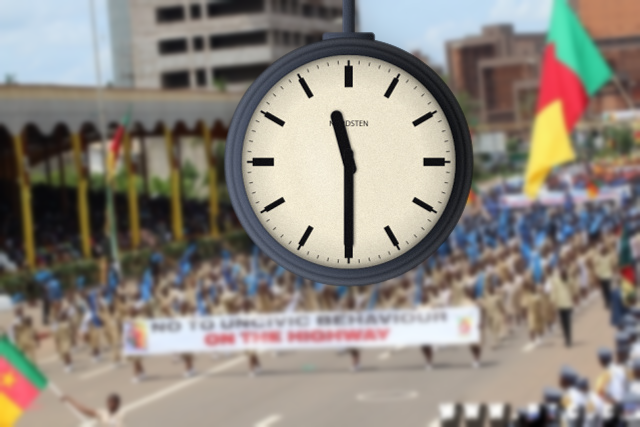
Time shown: **11:30**
